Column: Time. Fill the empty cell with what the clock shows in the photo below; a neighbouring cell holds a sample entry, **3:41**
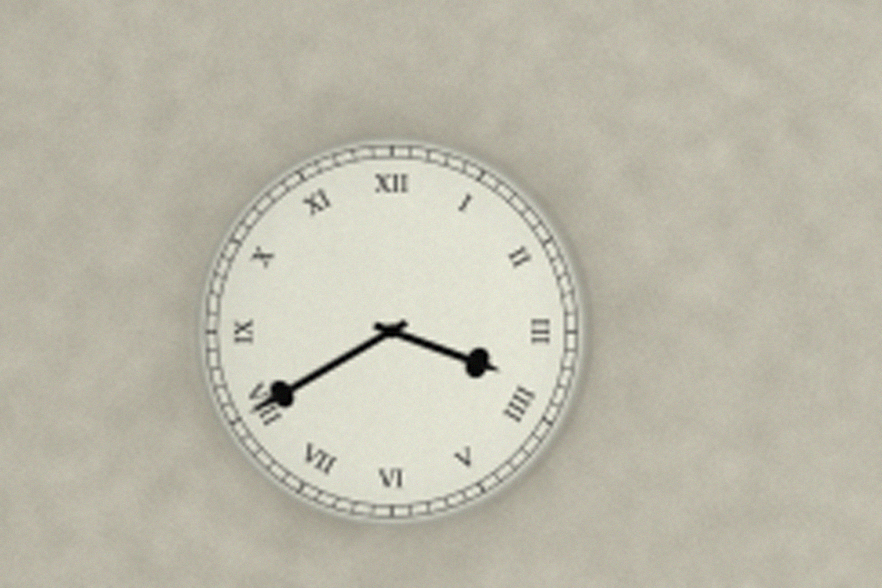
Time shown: **3:40**
